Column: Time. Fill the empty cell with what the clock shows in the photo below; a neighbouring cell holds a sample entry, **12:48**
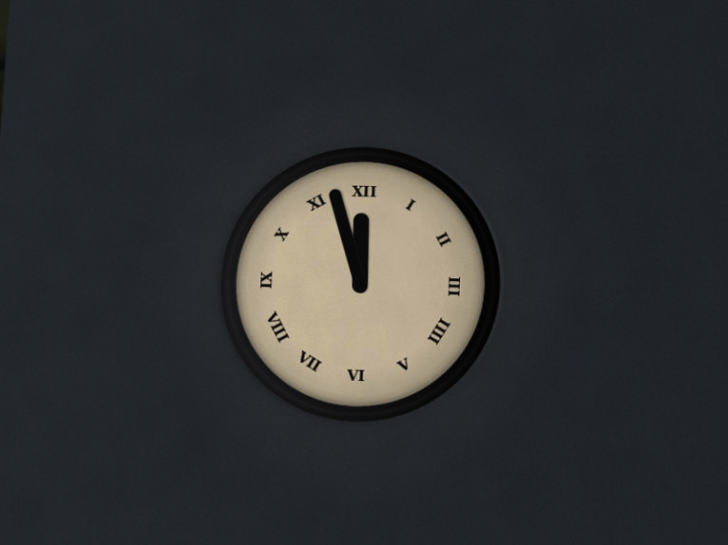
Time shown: **11:57**
